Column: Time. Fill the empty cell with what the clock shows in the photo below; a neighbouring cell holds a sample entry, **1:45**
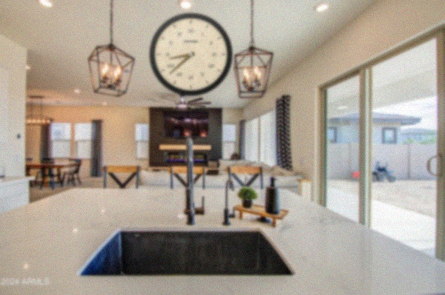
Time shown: **8:38**
